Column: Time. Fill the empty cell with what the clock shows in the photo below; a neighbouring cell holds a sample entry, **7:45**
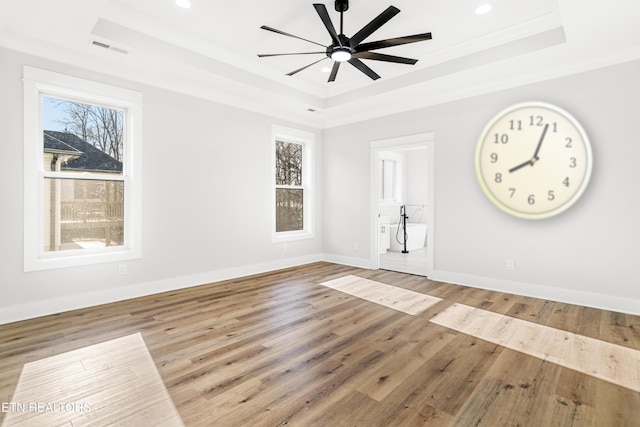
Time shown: **8:03**
